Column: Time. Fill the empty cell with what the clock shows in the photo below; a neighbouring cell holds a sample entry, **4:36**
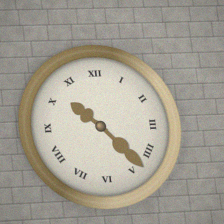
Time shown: **10:23**
